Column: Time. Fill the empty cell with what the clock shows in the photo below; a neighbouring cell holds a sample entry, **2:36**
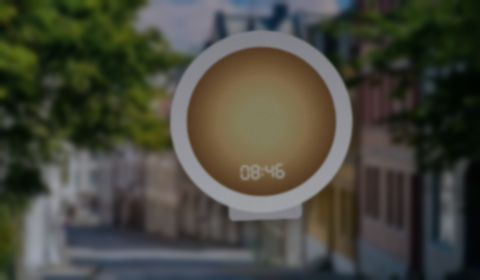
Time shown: **8:46**
